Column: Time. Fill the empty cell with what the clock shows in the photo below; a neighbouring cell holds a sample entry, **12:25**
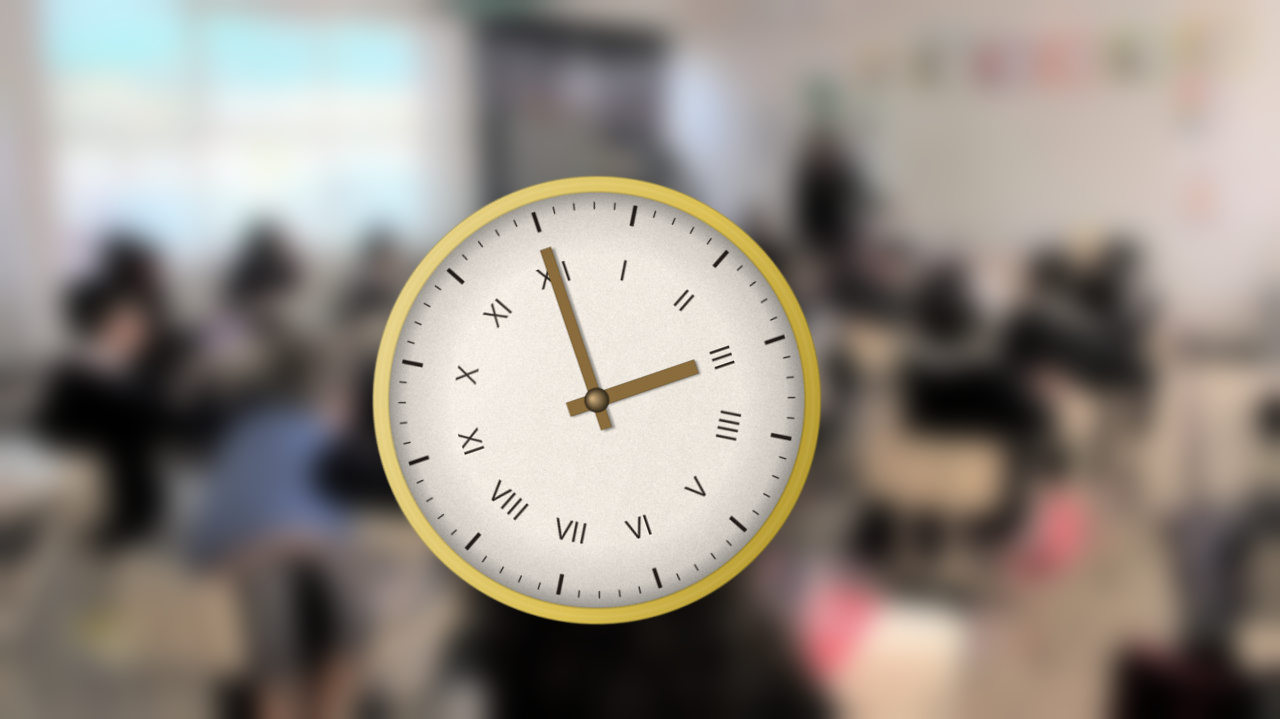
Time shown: **3:00**
